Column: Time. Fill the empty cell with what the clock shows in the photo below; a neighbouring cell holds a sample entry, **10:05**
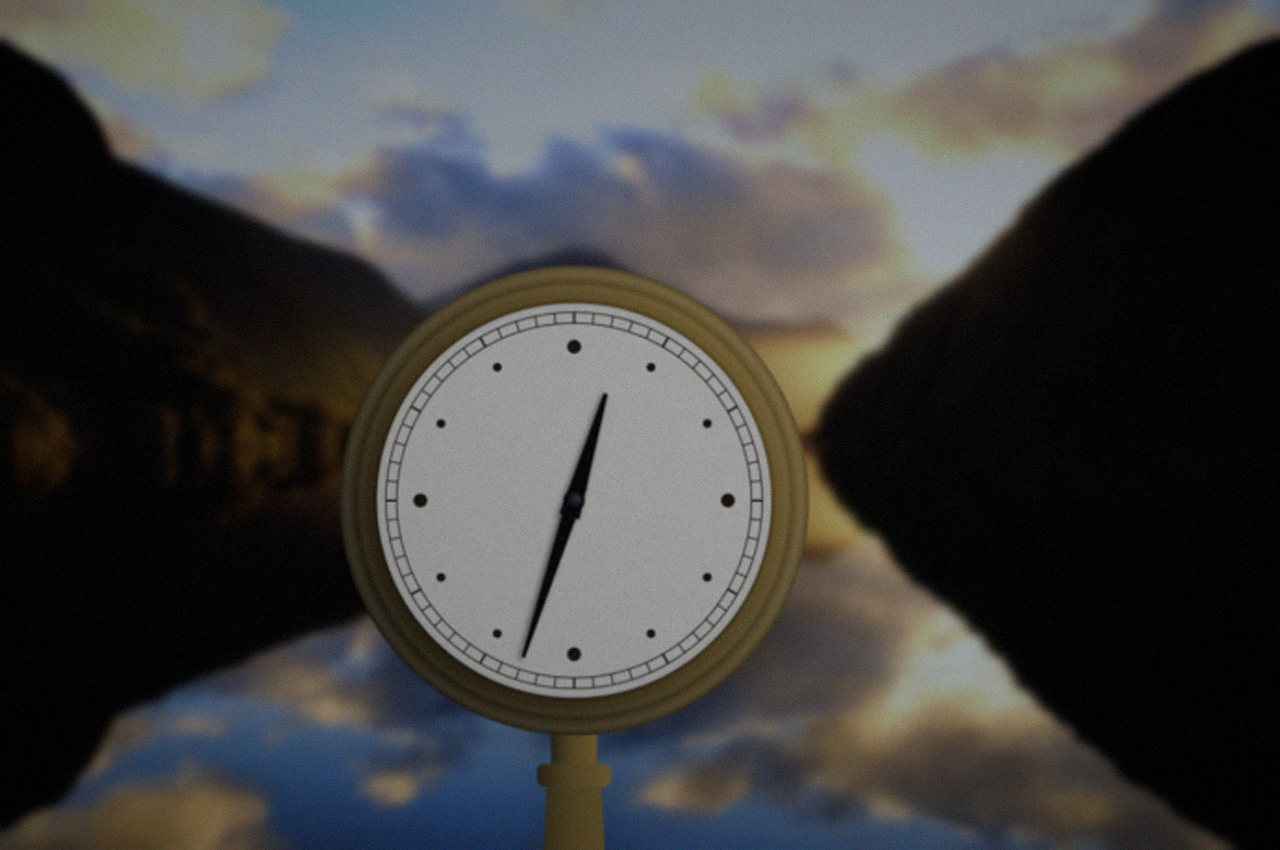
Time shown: **12:33**
